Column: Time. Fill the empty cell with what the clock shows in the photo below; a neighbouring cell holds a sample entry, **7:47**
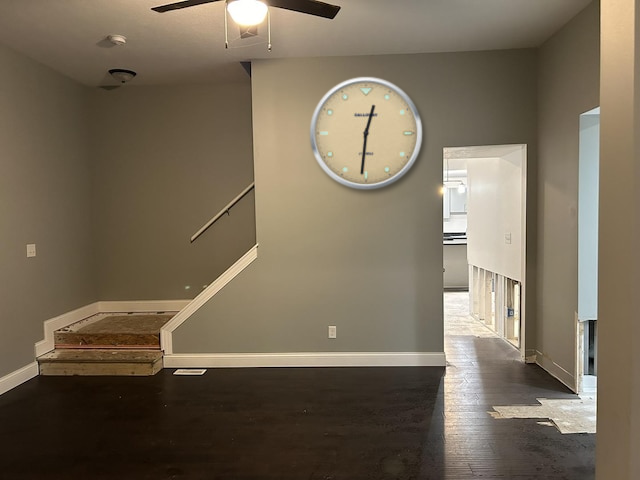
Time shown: **12:31**
